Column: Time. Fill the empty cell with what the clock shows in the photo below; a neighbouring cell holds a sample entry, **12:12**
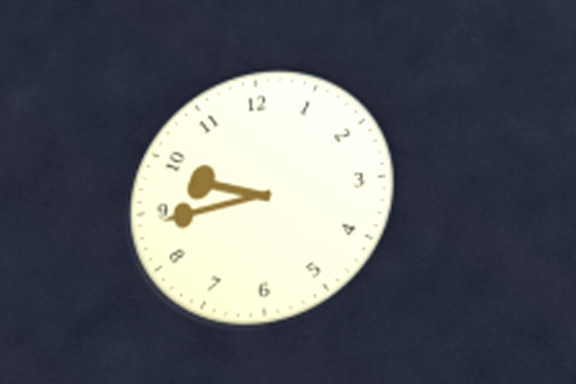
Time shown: **9:44**
